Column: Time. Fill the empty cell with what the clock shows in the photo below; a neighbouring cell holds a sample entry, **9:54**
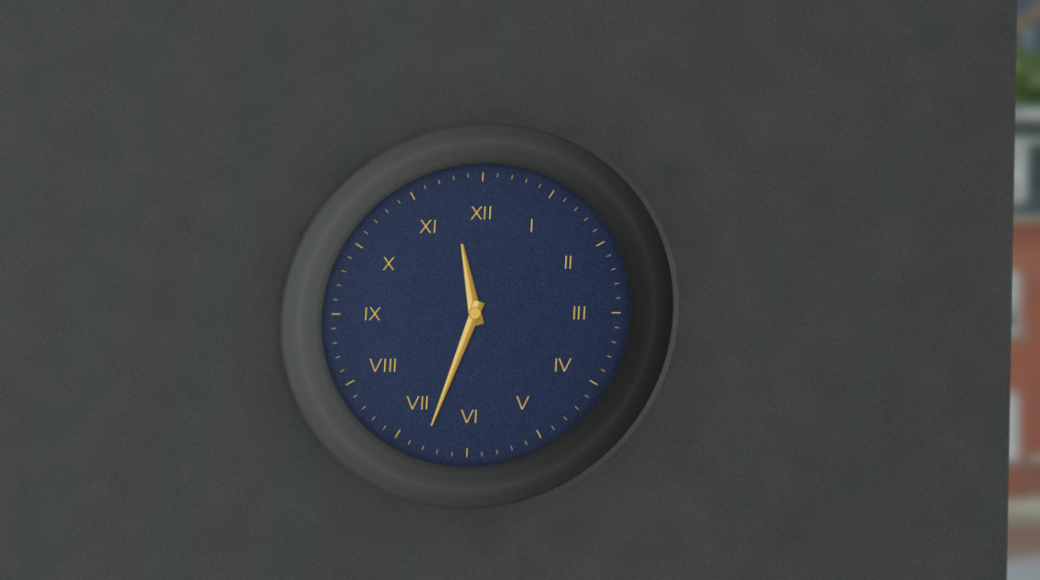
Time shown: **11:33**
